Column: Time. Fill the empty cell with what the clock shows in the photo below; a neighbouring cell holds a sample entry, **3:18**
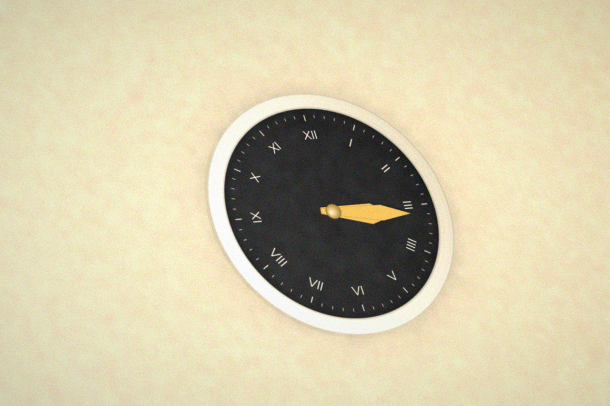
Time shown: **3:16**
